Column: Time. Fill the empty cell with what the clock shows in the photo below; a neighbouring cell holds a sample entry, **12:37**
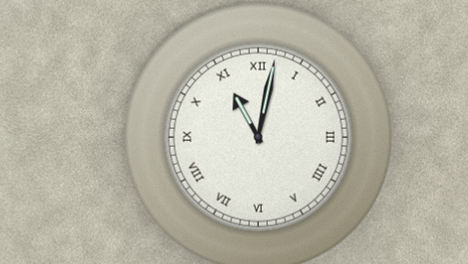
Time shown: **11:02**
